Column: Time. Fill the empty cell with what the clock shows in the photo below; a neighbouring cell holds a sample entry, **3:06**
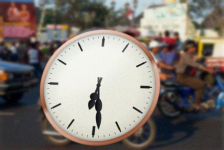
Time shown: **6:29**
